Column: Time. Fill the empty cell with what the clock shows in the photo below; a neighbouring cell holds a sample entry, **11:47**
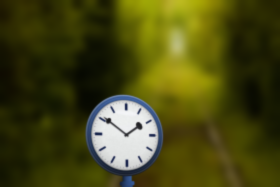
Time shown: **1:51**
